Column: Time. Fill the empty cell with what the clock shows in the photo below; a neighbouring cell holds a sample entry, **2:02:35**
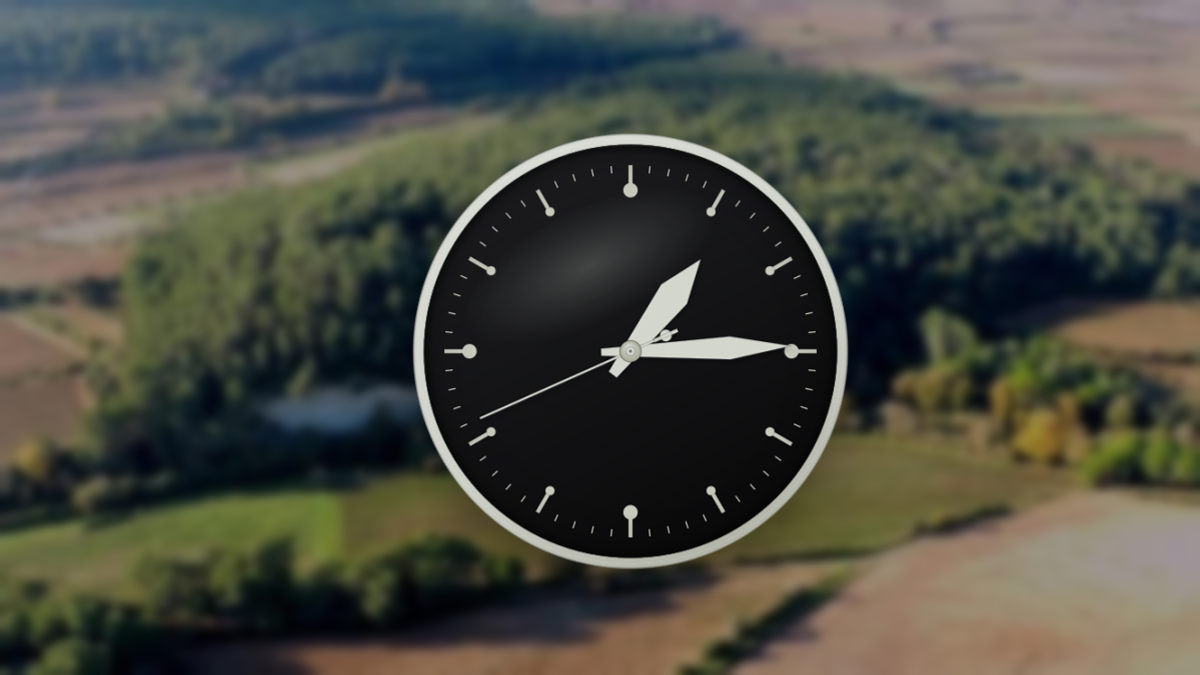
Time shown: **1:14:41**
